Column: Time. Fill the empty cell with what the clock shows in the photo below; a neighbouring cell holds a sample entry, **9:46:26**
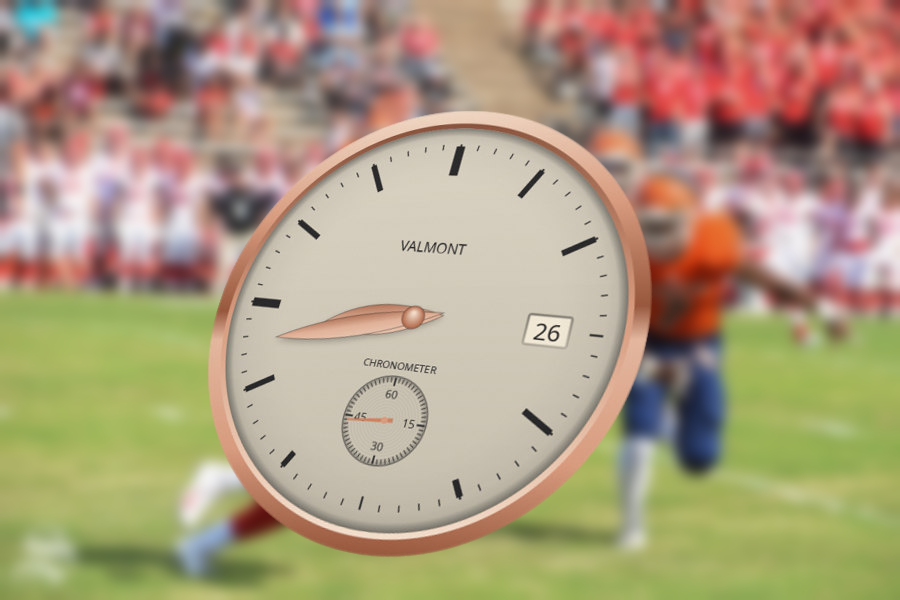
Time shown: **8:42:44**
